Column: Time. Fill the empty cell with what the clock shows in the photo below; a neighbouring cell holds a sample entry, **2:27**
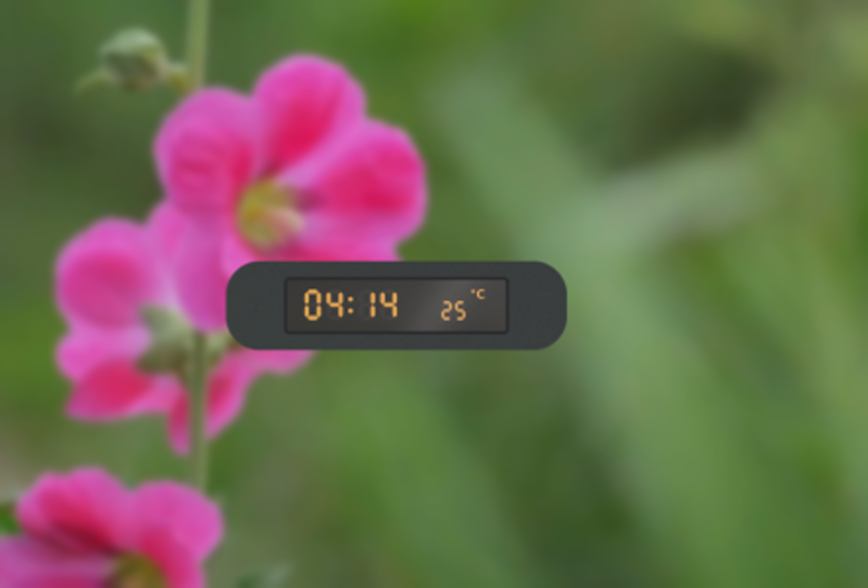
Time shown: **4:14**
